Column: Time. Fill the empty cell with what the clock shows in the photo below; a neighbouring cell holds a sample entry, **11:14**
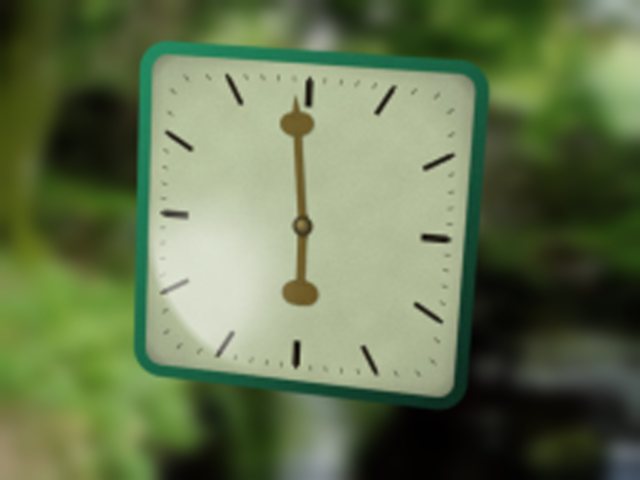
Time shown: **5:59**
